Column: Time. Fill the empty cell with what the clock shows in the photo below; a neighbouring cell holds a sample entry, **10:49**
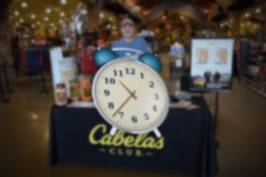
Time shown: **10:37**
